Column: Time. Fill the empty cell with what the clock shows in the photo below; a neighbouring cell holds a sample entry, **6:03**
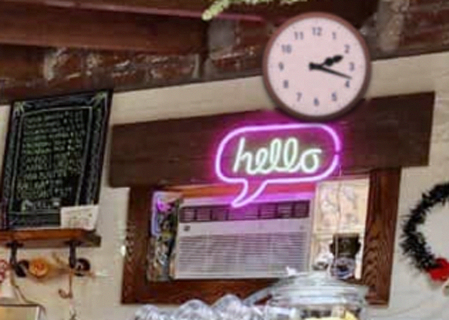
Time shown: **2:18**
